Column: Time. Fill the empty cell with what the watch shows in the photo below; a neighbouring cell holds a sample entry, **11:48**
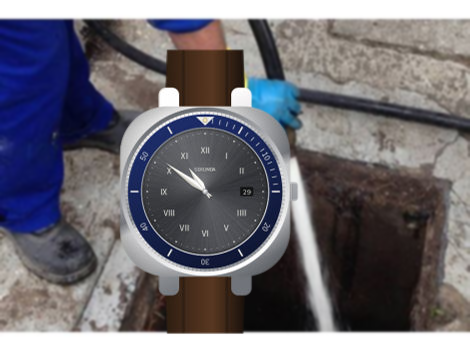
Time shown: **10:51**
